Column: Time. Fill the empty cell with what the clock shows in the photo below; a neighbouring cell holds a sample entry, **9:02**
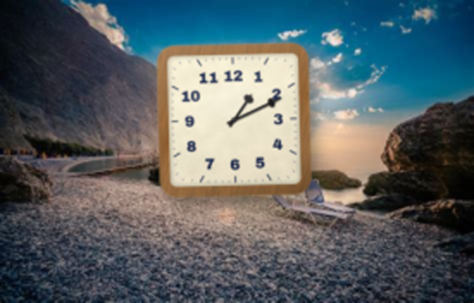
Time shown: **1:11**
